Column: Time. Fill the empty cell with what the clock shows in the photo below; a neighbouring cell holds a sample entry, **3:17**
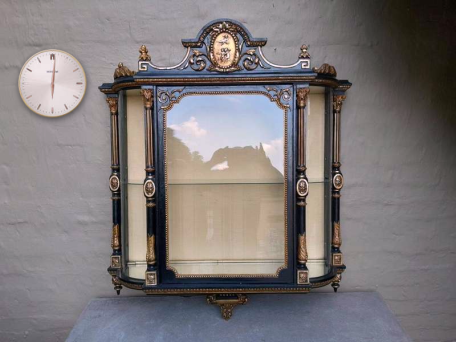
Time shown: **6:01**
